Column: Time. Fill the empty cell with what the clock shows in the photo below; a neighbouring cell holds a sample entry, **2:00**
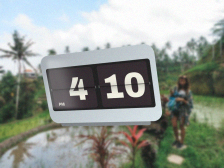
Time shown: **4:10**
